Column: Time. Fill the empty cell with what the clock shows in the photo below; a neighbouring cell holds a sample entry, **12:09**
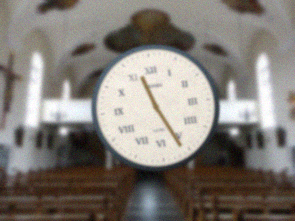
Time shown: **11:26**
